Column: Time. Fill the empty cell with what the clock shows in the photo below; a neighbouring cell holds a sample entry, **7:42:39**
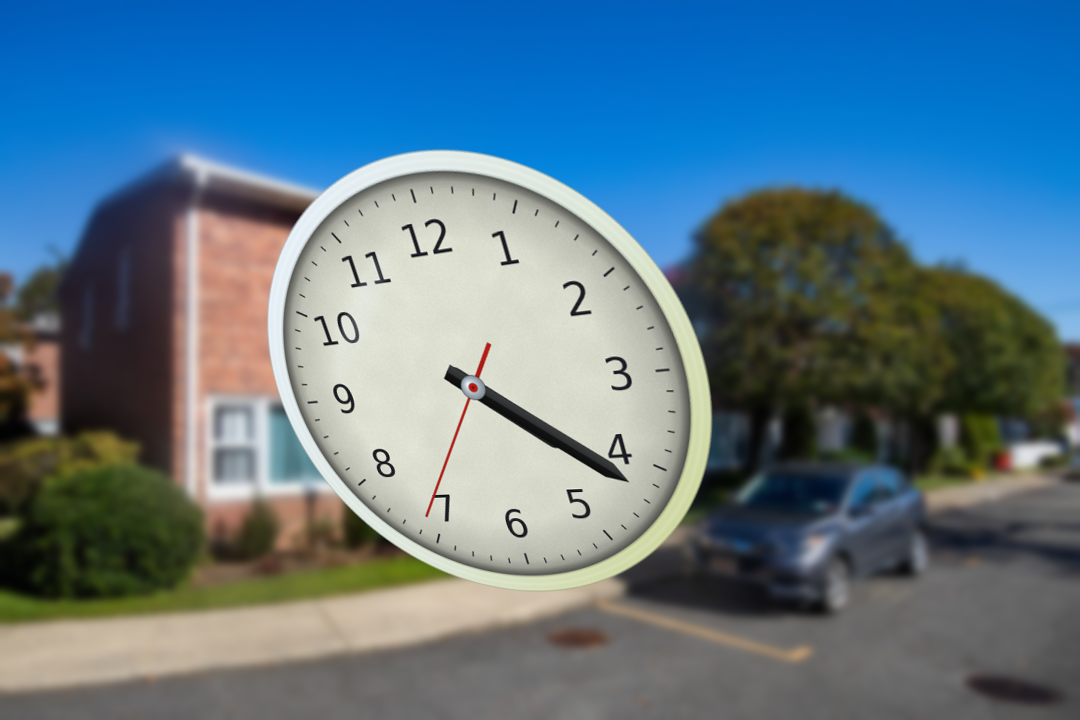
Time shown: **4:21:36**
